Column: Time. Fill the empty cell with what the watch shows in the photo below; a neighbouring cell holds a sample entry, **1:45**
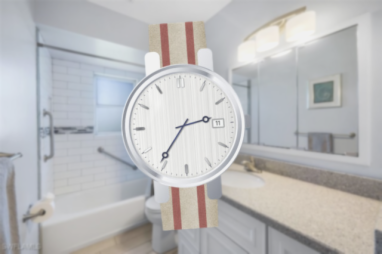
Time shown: **2:36**
